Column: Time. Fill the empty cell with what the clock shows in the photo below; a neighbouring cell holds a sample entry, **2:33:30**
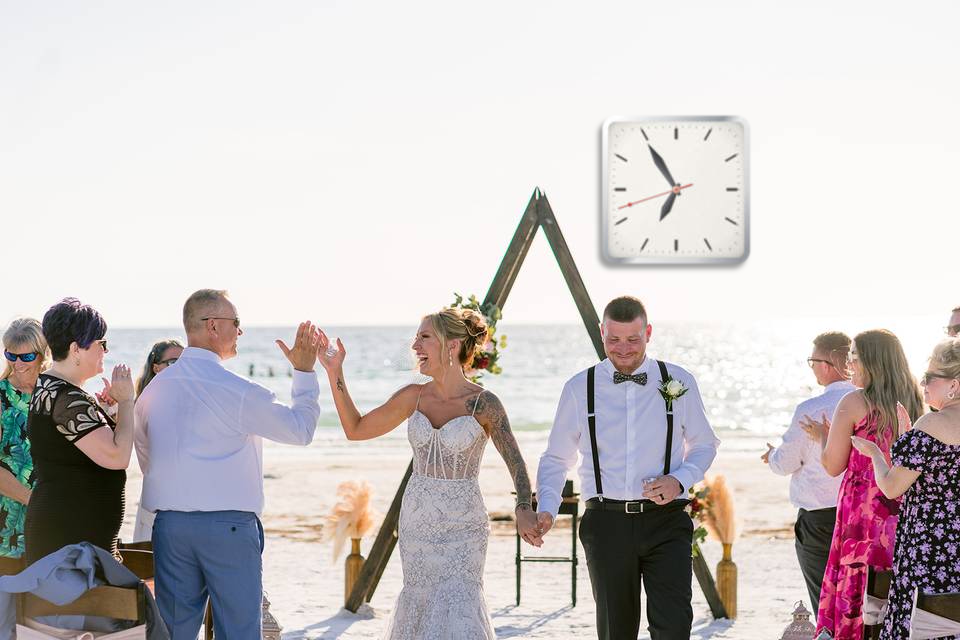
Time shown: **6:54:42**
